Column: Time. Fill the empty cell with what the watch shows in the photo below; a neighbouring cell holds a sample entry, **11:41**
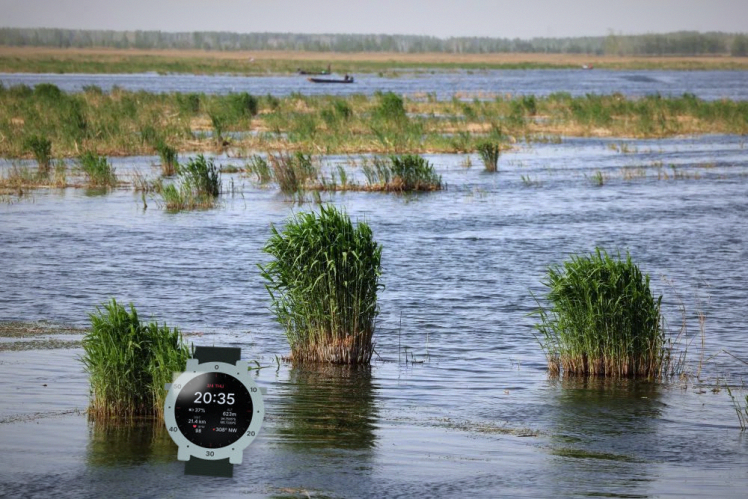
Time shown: **20:35**
